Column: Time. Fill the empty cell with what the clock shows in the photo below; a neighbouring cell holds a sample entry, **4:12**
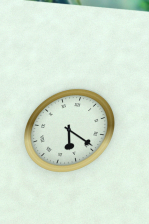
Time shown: **5:19**
